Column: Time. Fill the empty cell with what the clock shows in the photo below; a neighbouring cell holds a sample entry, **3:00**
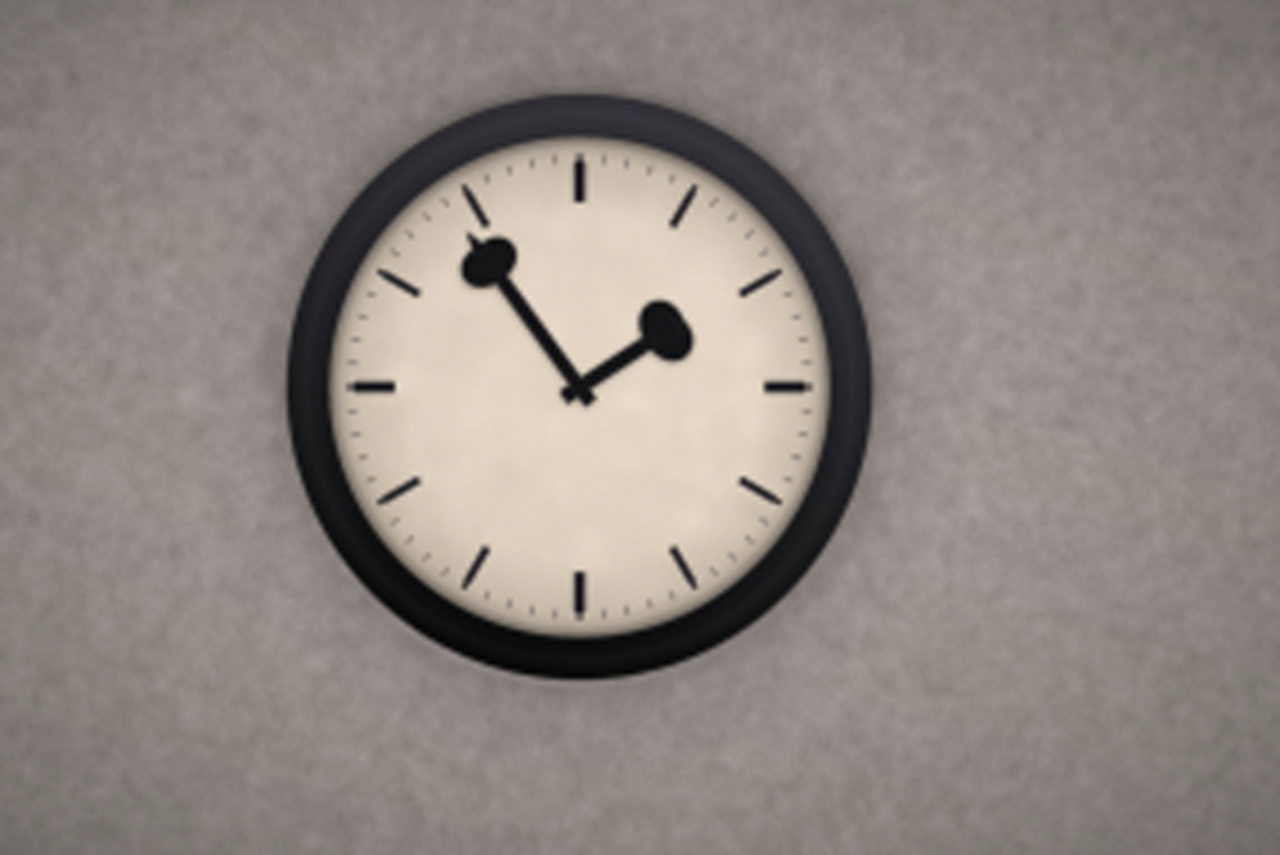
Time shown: **1:54**
